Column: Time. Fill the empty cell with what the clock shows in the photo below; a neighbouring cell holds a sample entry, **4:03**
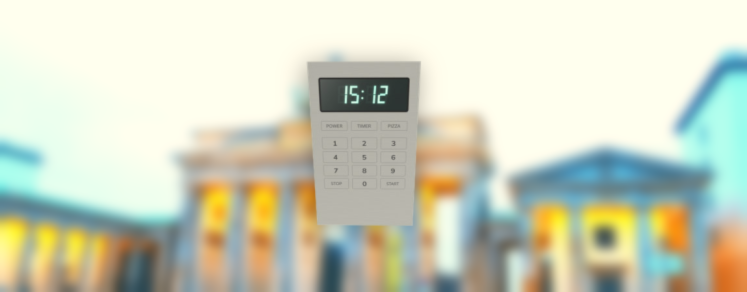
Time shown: **15:12**
